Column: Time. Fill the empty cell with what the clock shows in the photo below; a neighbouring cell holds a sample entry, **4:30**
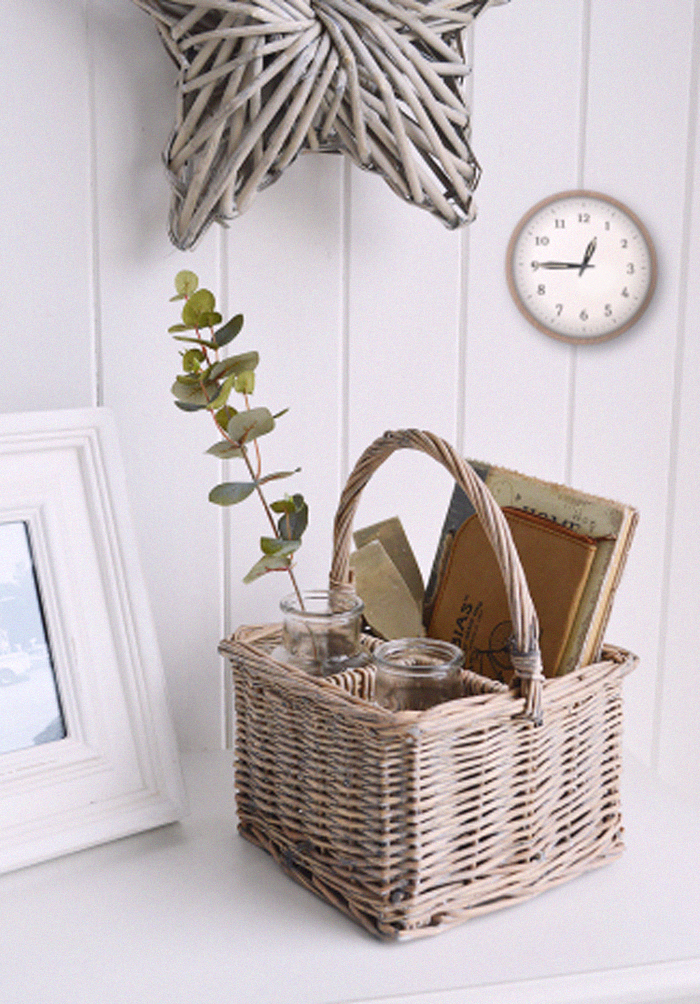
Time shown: **12:45**
